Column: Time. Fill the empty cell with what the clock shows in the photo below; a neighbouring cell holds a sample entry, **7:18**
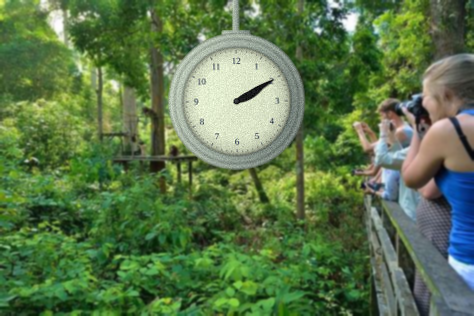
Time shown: **2:10**
